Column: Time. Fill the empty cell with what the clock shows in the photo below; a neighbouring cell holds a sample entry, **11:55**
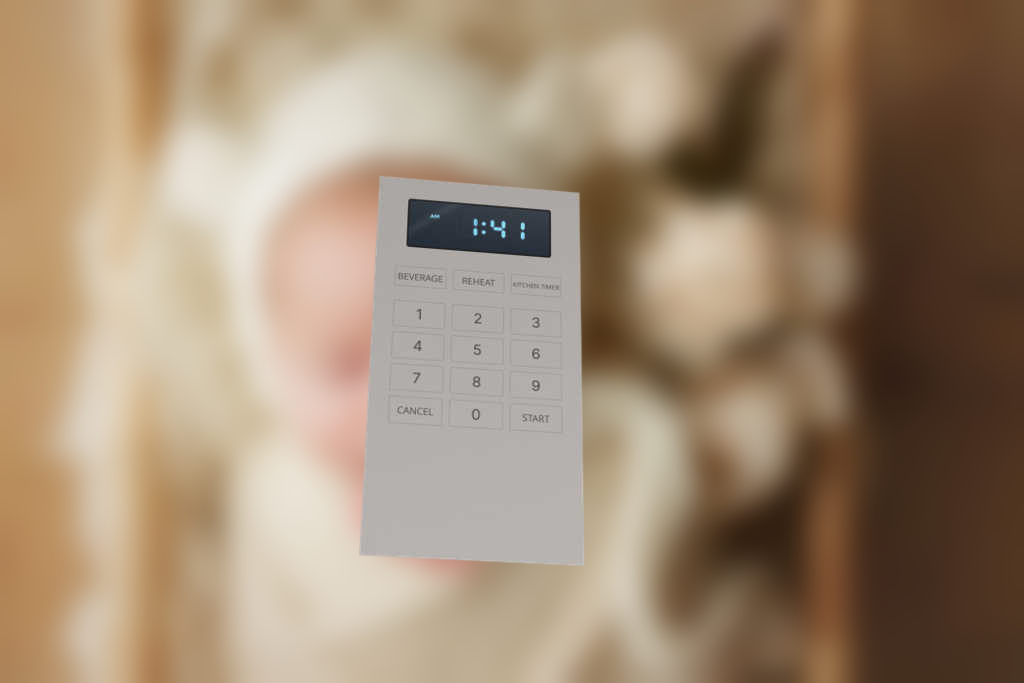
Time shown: **1:41**
